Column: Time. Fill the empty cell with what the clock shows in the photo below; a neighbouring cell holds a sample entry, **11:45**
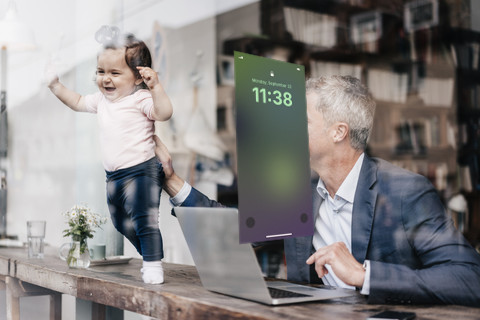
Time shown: **11:38**
